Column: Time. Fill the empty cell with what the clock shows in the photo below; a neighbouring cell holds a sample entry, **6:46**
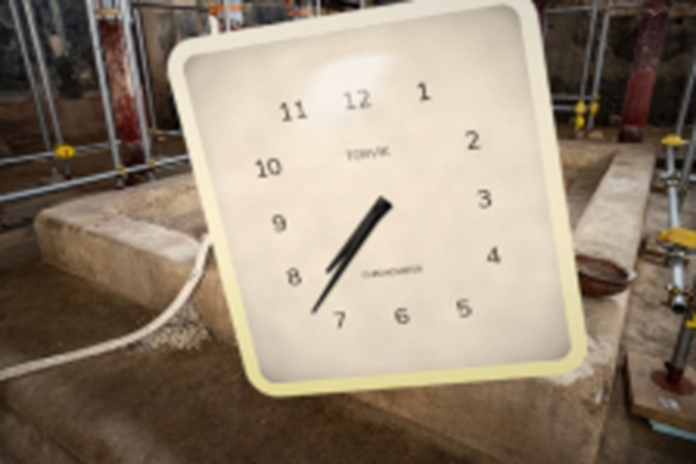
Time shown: **7:37**
